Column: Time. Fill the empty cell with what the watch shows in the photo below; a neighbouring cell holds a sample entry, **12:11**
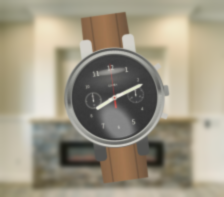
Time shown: **8:12**
